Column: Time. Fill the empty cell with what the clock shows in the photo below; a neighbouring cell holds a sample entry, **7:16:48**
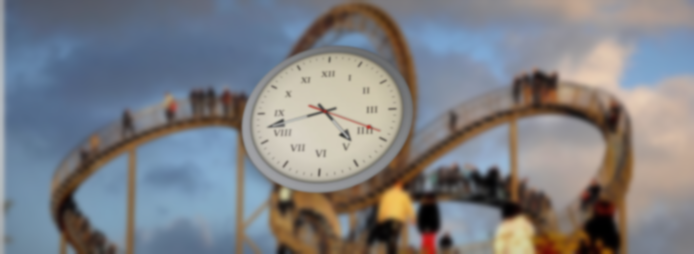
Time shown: **4:42:19**
